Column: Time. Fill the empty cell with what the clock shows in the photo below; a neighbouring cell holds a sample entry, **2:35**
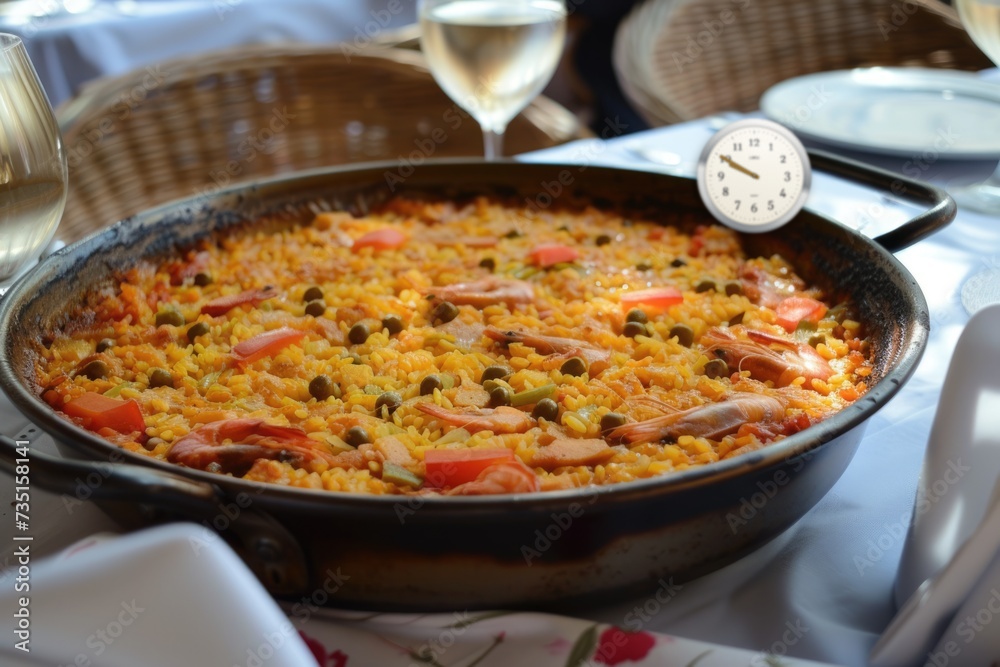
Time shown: **9:50**
